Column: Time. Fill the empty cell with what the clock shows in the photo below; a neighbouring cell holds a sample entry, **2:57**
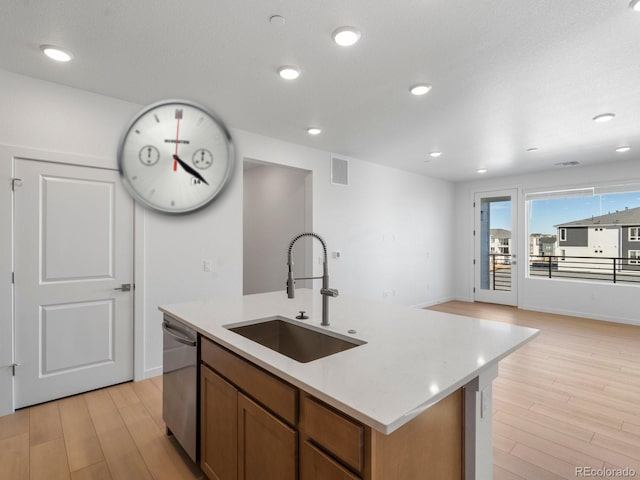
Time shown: **4:21**
